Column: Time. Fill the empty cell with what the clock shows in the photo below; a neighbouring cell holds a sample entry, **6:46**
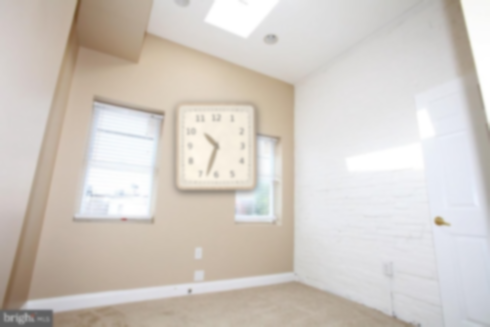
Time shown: **10:33**
